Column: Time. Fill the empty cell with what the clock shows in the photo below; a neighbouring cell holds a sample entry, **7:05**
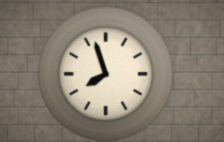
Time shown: **7:57**
